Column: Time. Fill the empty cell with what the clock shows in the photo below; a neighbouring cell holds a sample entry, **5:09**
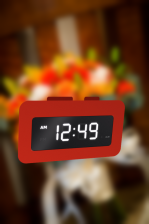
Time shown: **12:49**
